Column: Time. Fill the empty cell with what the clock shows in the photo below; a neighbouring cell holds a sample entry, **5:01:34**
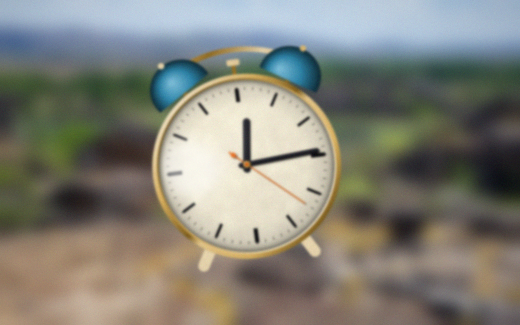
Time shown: **12:14:22**
